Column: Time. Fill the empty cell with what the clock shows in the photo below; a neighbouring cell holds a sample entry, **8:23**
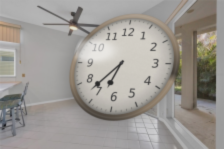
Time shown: **6:37**
